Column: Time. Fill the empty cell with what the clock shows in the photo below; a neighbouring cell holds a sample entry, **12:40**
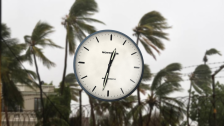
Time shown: **12:32**
